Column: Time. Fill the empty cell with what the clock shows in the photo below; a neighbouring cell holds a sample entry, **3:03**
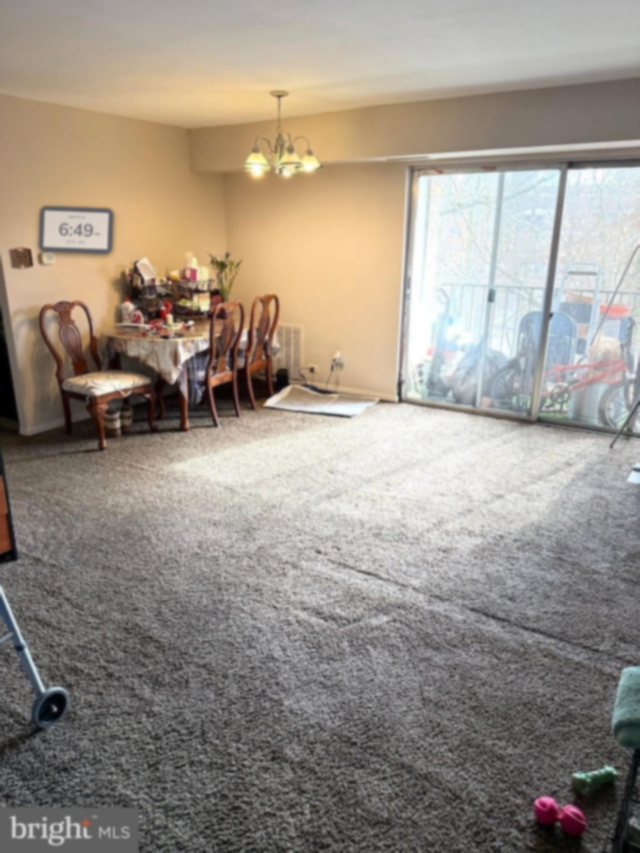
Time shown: **6:49**
